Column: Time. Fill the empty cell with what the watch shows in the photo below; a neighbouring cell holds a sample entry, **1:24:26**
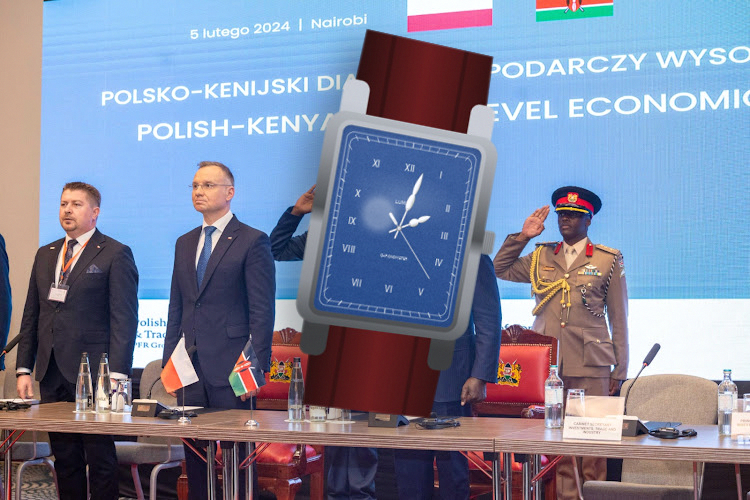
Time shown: **2:02:23**
